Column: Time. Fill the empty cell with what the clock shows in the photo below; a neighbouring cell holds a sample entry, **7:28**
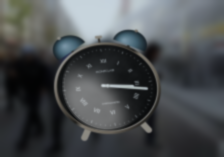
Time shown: **3:17**
